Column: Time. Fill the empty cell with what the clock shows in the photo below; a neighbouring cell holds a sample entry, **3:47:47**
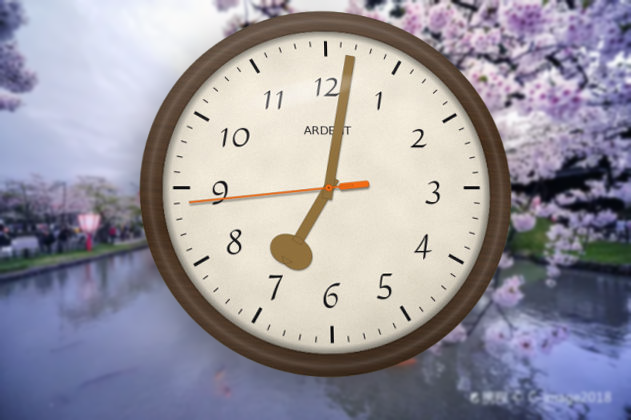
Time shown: **7:01:44**
